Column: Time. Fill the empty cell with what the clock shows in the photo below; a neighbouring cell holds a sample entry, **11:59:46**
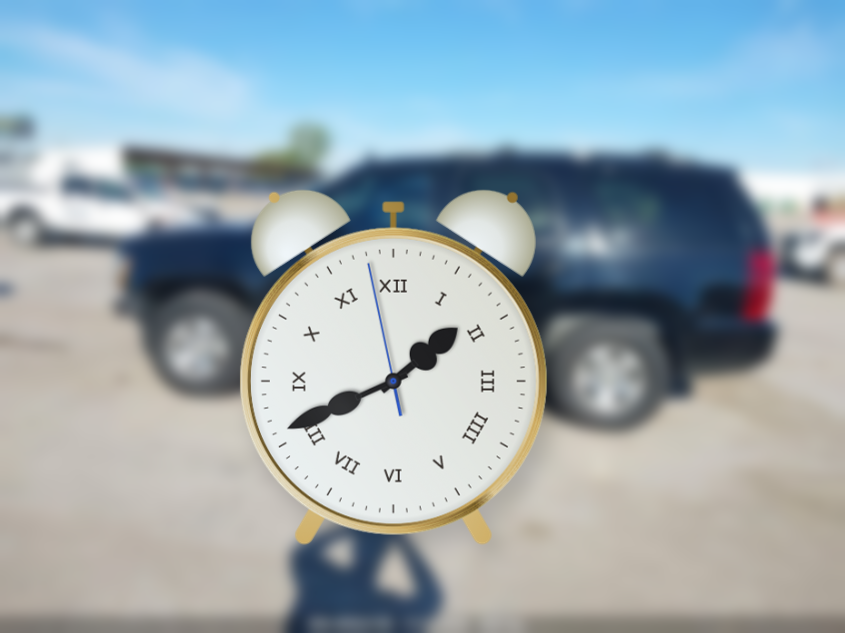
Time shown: **1:40:58**
